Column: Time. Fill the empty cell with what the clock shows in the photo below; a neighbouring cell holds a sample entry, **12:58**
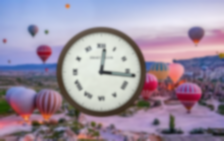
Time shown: **12:16**
